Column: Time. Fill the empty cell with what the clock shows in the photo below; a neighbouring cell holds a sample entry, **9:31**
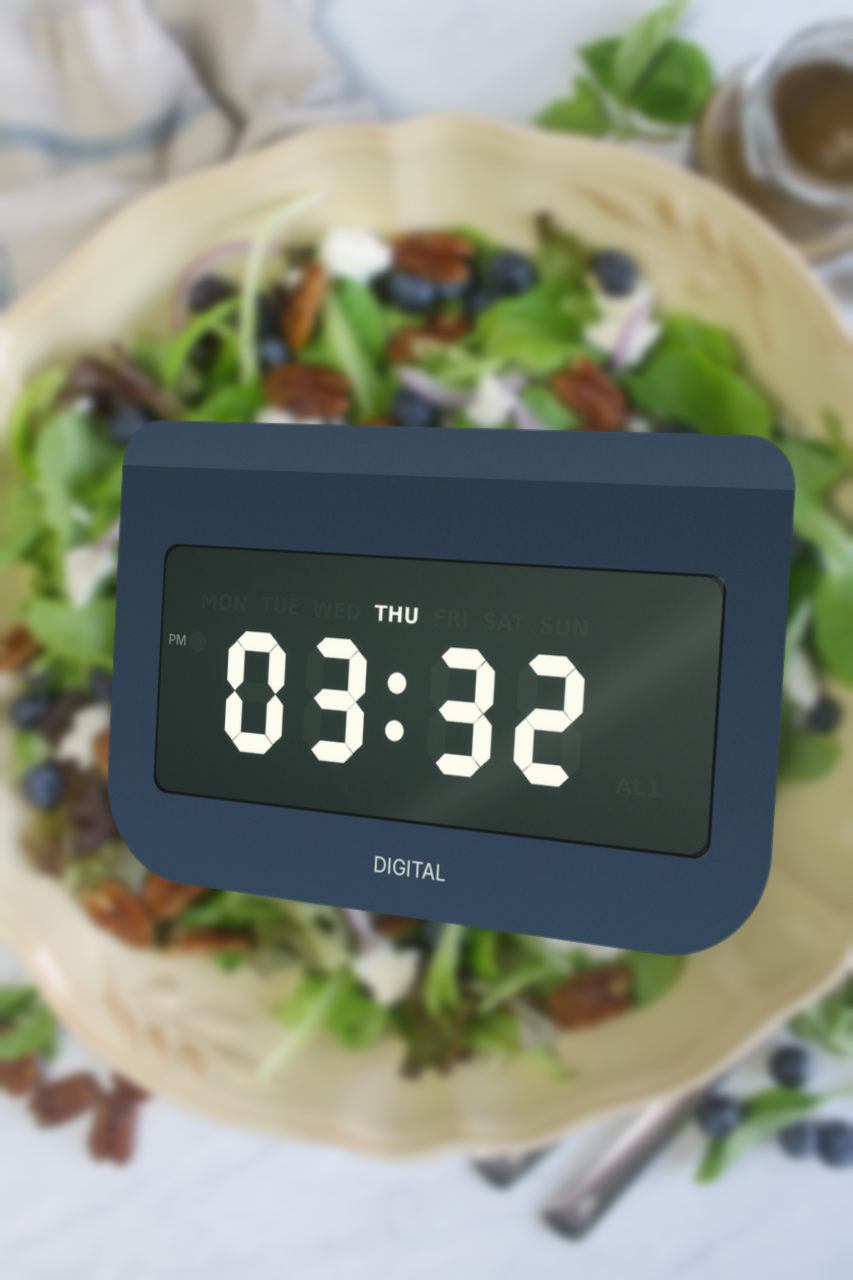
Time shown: **3:32**
